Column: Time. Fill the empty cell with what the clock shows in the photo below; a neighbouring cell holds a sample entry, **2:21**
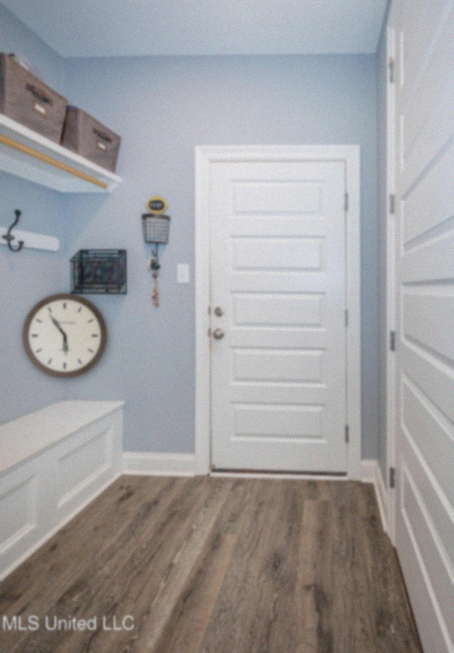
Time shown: **5:54**
